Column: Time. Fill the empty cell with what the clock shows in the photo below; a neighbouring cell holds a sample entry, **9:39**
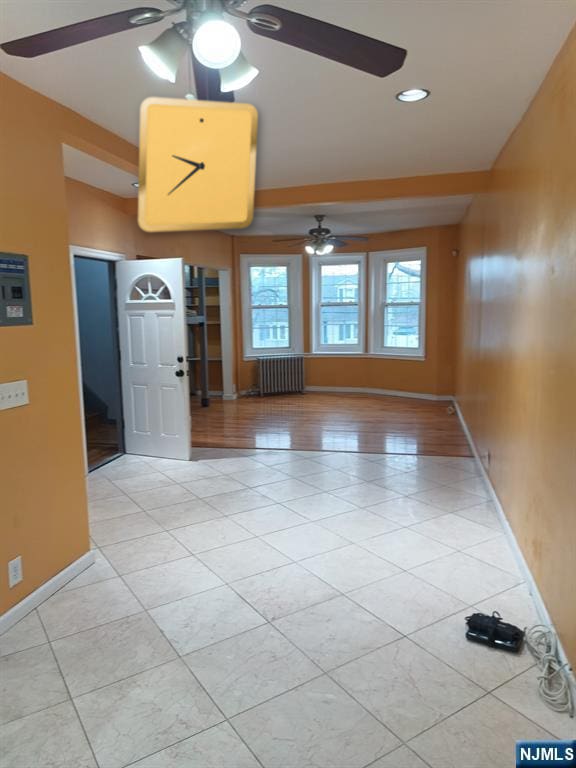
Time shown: **9:38**
